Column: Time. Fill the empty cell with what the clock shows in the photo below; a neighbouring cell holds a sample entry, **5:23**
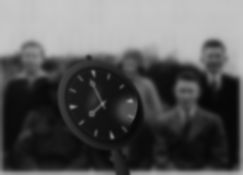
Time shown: **7:58**
